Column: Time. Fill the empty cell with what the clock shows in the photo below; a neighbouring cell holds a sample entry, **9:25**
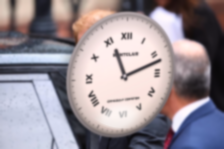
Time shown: **11:12**
